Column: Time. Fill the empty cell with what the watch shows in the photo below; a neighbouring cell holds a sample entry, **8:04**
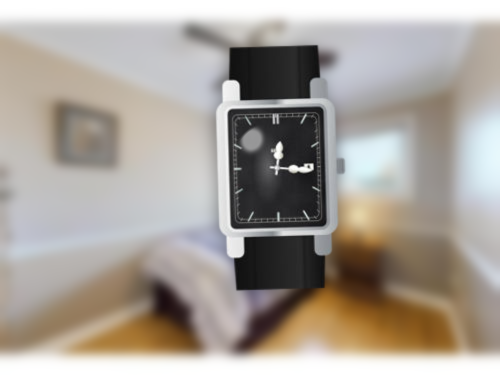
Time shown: **12:16**
